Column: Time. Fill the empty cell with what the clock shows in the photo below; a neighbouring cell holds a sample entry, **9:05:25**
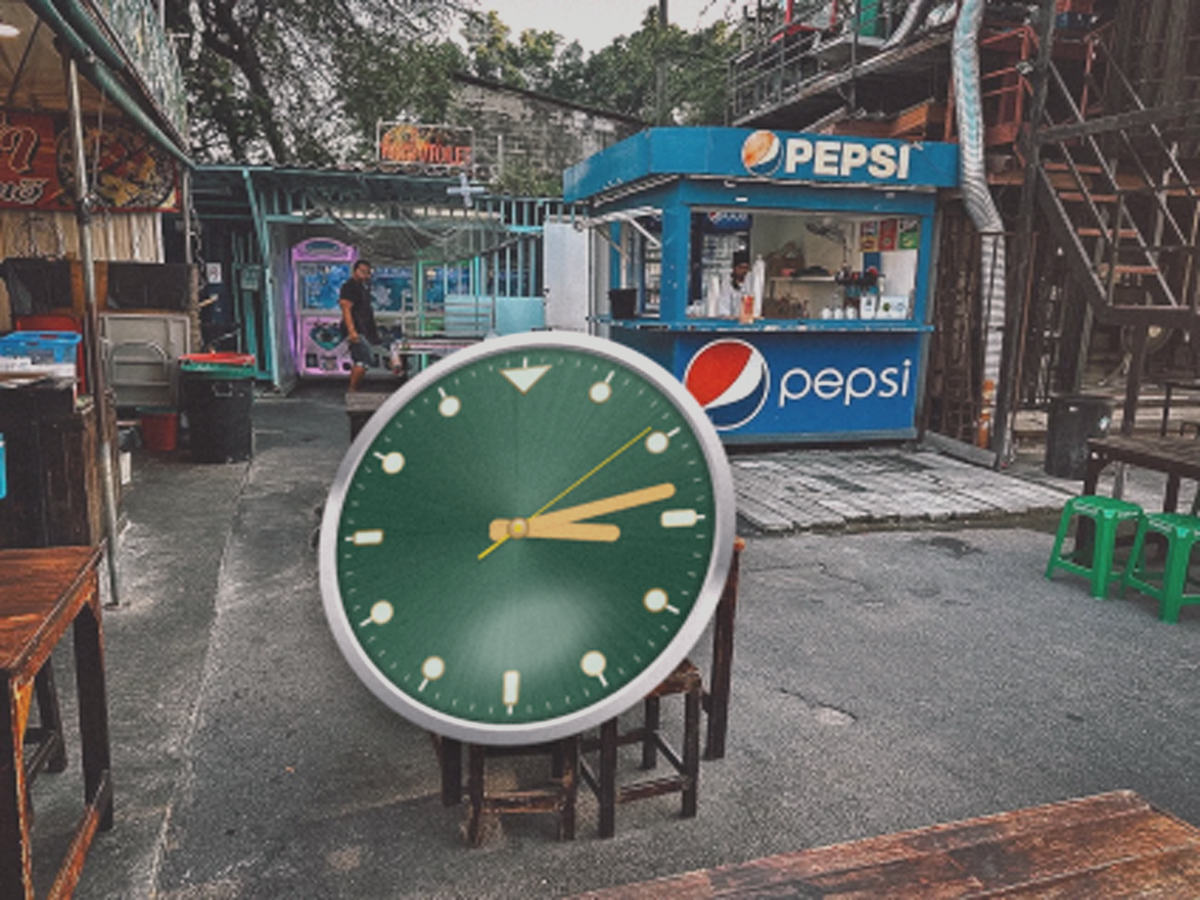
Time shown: **3:13:09**
